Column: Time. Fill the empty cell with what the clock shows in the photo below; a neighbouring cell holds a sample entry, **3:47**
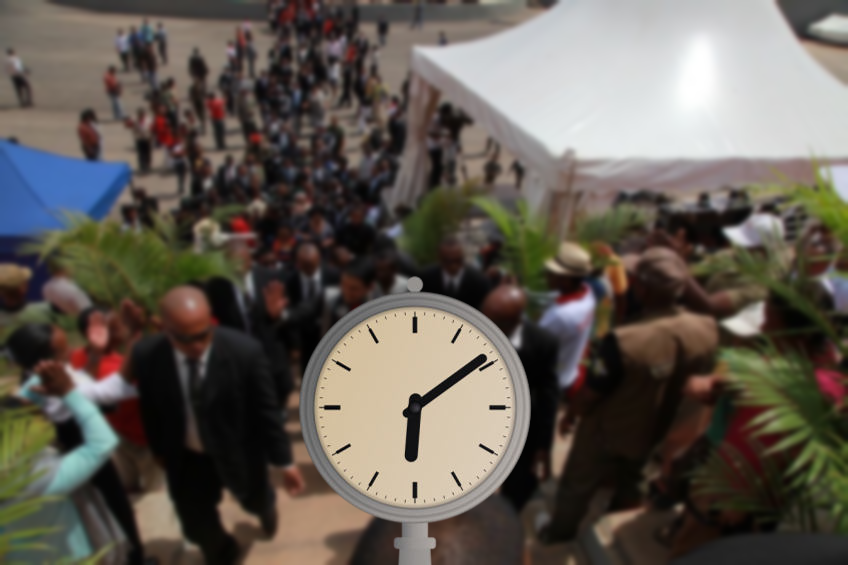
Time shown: **6:09**
